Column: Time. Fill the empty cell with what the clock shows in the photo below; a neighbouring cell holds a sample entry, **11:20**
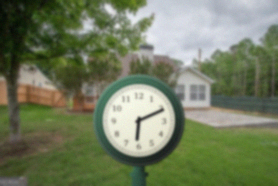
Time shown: **6:11**
